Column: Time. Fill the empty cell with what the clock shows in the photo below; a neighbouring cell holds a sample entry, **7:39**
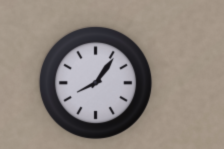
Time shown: **8:06**
